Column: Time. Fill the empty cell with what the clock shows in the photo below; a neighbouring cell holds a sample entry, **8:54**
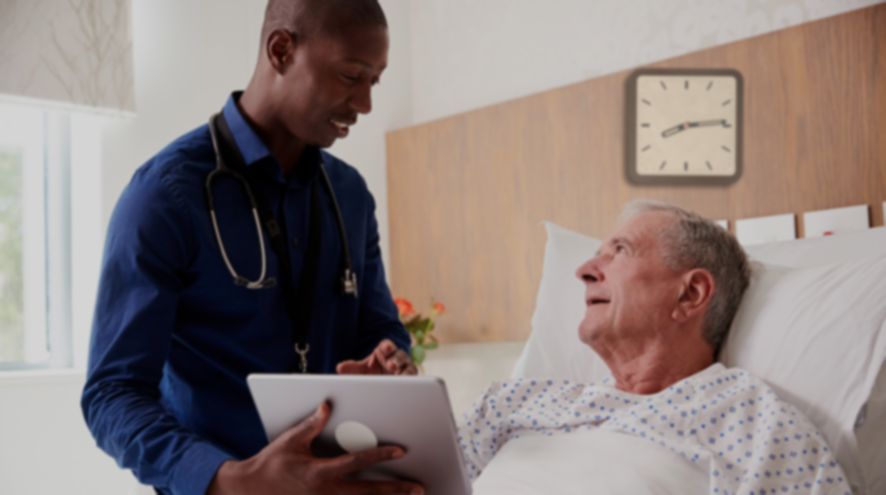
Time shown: **8:14**
